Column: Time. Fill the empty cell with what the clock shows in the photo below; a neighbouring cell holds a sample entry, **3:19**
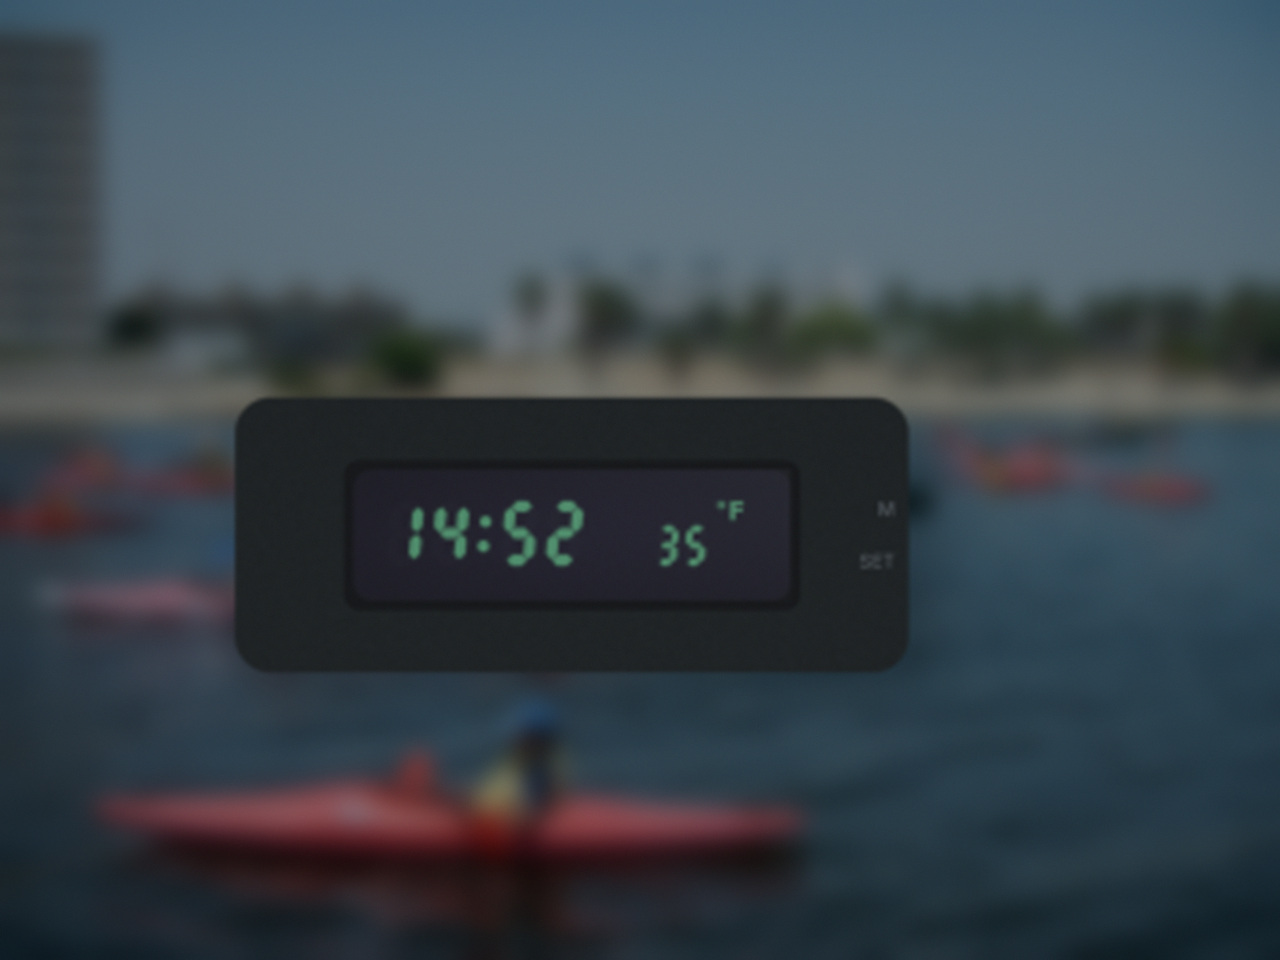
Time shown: **14:52**
